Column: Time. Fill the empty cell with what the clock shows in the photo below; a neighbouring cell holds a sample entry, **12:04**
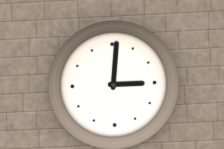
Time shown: **3:01**
